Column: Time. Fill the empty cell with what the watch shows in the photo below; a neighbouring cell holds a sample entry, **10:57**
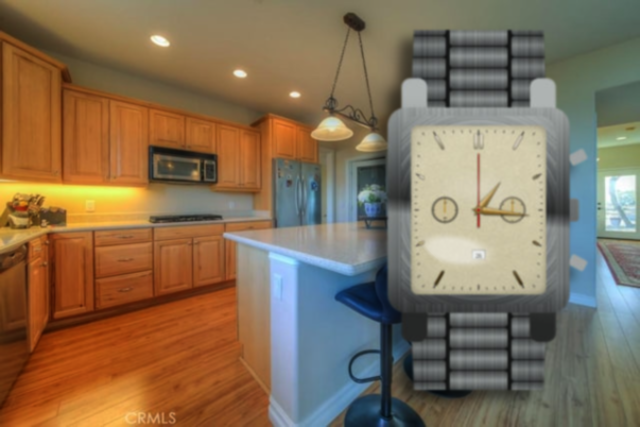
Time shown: **1:16**
